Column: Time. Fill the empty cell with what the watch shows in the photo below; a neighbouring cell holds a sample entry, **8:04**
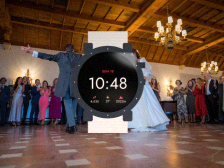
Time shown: **10:48**
